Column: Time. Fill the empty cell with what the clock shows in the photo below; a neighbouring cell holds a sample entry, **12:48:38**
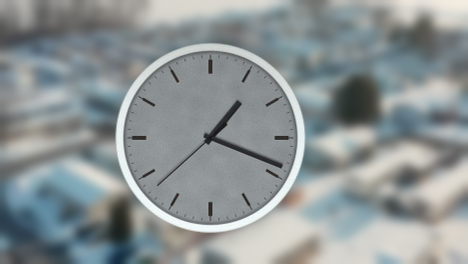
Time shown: **1:18:38**
